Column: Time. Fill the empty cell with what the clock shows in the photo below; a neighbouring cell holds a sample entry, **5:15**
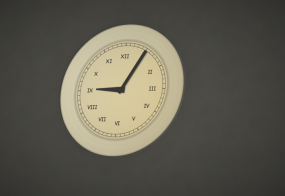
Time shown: **9:05**
